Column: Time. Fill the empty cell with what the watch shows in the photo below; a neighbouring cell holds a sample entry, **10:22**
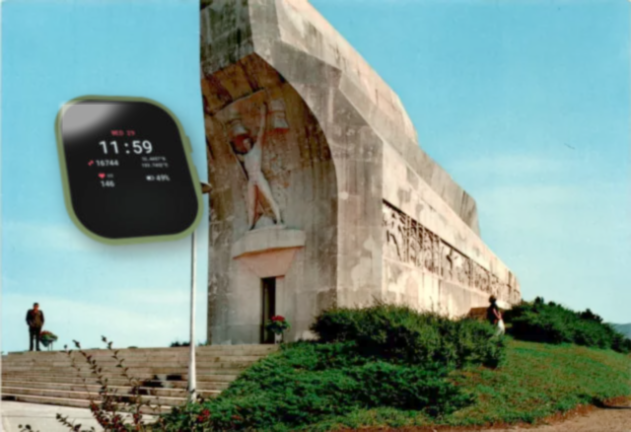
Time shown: **11:59**
